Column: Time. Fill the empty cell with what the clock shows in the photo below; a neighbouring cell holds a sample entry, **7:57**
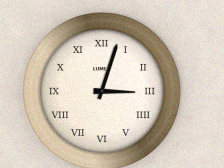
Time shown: **3:03**
